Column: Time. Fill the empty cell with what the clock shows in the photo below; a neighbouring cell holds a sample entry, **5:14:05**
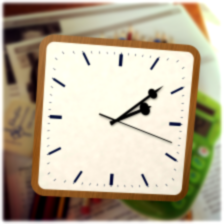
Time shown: **2:08:18**
